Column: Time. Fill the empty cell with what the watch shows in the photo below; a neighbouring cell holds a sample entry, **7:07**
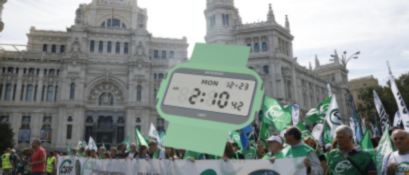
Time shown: **2:10**
